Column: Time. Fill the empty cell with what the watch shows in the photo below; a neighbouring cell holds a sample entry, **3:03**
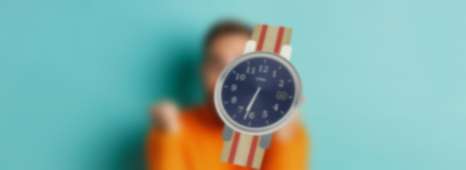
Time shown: **6:32**
